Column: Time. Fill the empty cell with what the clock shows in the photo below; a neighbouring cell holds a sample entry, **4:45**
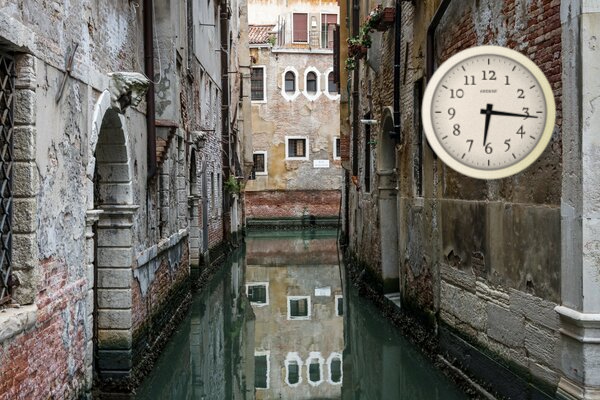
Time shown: **6:16**
